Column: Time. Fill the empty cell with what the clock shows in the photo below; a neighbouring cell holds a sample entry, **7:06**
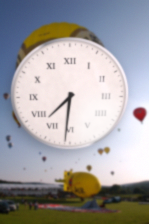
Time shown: **7:31**
